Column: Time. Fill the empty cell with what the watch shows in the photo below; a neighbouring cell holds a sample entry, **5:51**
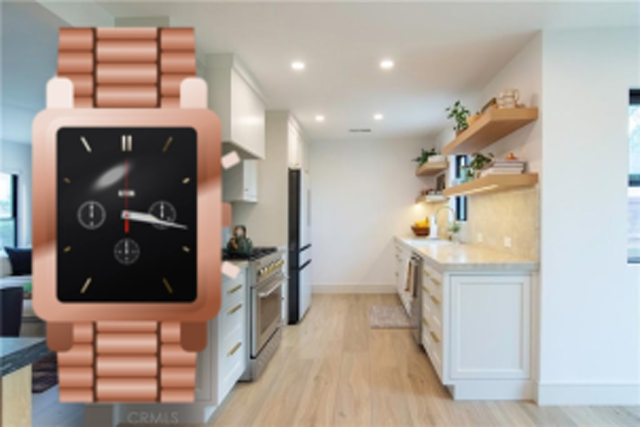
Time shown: **3:17**
